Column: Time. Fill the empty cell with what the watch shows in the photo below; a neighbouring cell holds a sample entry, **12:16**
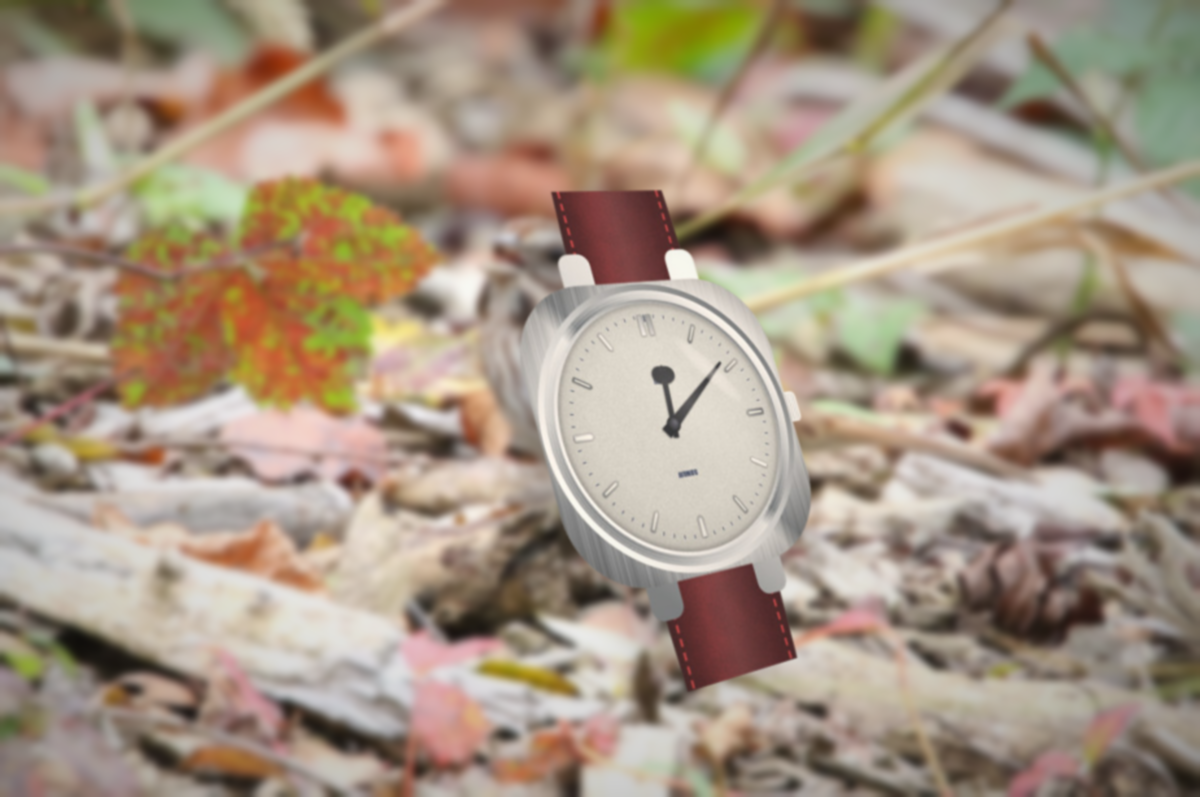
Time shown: **12:09**
